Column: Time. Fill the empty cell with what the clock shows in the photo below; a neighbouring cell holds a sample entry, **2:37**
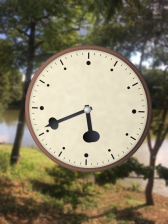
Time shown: **5:41**
